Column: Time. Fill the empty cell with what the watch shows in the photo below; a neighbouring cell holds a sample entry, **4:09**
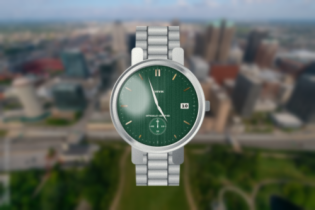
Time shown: **4:57**
